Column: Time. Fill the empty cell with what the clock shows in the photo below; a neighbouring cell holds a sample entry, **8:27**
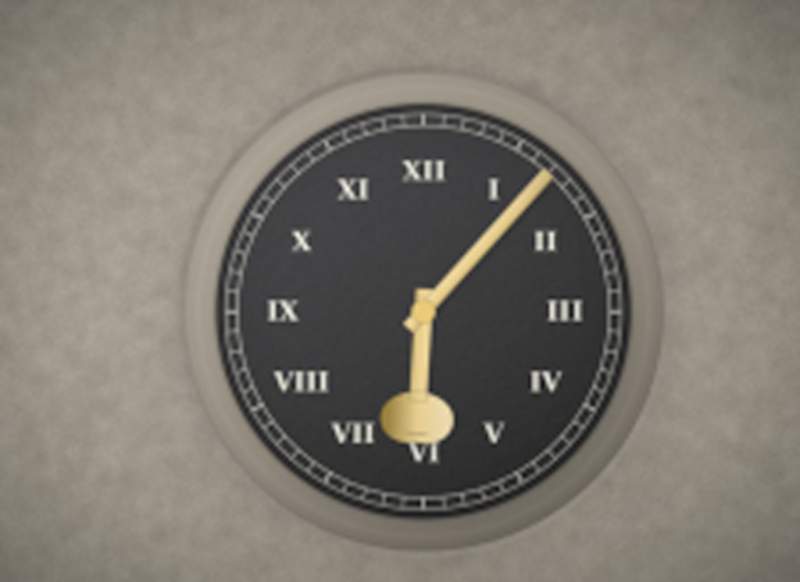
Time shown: **6:07**
